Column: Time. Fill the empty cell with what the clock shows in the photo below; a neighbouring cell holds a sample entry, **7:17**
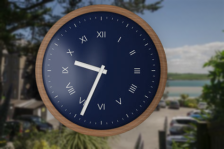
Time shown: **9:34**
